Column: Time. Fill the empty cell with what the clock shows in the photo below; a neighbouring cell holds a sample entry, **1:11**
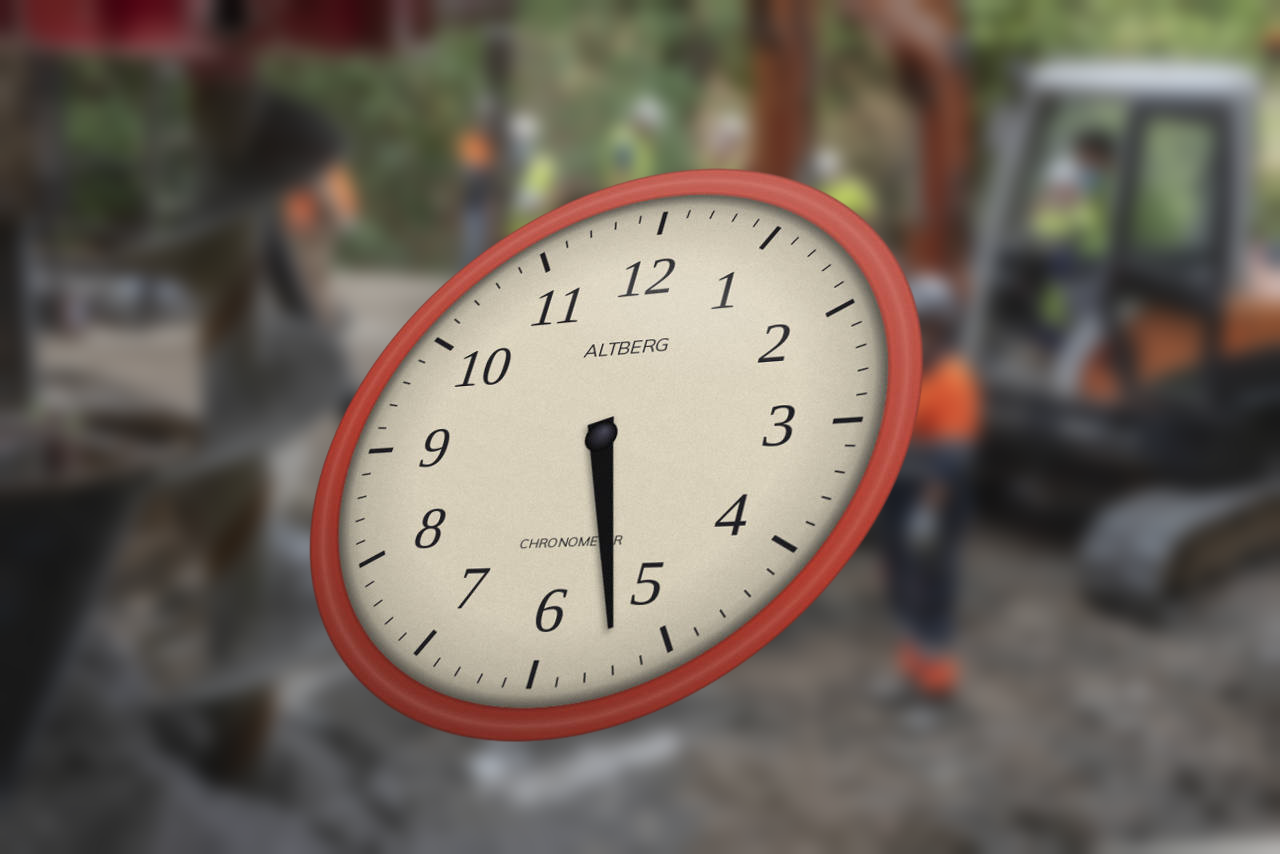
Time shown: **5:27**
